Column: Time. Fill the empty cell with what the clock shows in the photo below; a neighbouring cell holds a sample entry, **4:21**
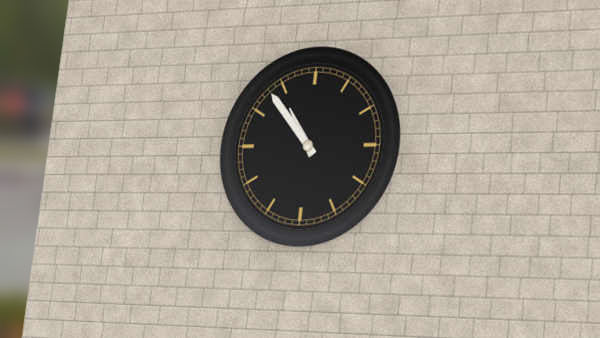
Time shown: **10:53**
